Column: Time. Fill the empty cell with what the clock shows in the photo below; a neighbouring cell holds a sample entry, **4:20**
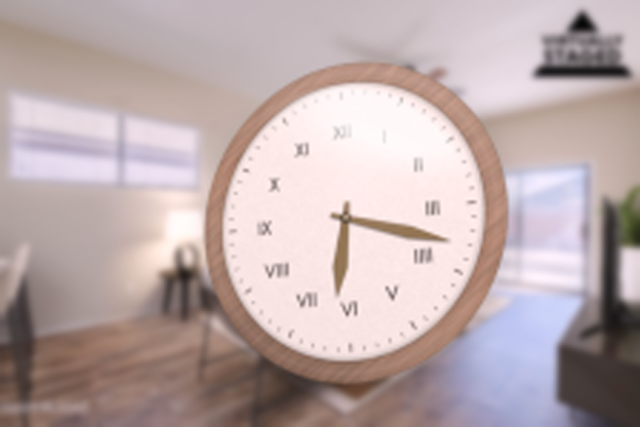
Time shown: **6:18**
